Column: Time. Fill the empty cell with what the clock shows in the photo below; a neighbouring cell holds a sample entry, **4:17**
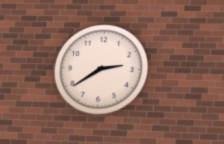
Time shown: **2:39**
